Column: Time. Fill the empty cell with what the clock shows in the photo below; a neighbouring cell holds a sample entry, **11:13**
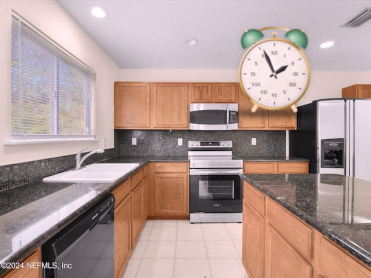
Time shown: **1:56**
